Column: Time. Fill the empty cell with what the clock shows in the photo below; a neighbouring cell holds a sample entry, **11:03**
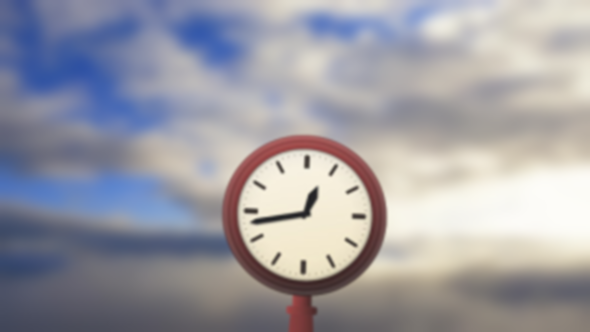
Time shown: **12:43**
